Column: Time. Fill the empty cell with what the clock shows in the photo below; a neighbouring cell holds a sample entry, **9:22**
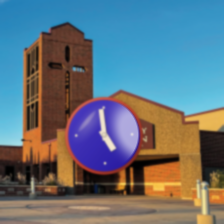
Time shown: **4:59**
